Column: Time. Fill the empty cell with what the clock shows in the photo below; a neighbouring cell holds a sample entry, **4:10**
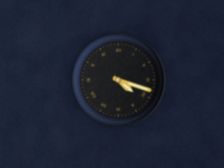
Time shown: **4:18**
